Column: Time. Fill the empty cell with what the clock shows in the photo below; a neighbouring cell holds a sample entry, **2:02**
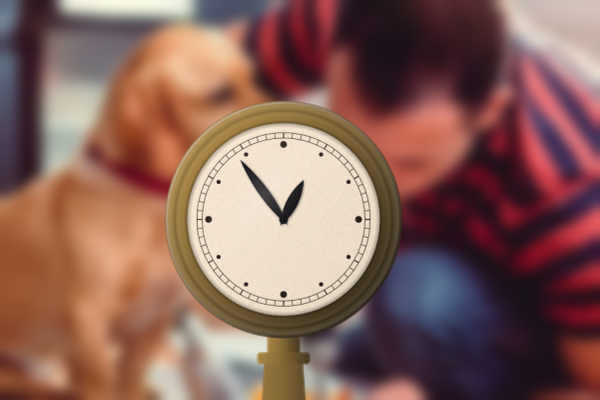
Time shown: **12:54**
